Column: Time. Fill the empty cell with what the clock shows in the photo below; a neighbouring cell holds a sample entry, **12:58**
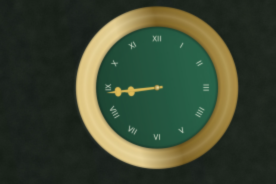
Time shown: **8:44**
